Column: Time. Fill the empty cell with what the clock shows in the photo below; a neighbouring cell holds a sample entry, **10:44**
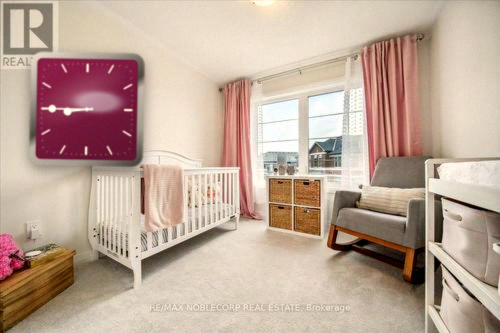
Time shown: **8:45**
